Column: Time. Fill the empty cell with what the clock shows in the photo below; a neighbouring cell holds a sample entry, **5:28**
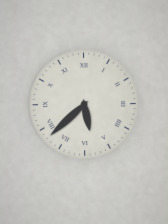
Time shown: **5:38**
